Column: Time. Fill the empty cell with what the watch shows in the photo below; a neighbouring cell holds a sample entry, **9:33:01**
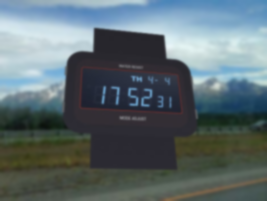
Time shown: **17:52:31**
